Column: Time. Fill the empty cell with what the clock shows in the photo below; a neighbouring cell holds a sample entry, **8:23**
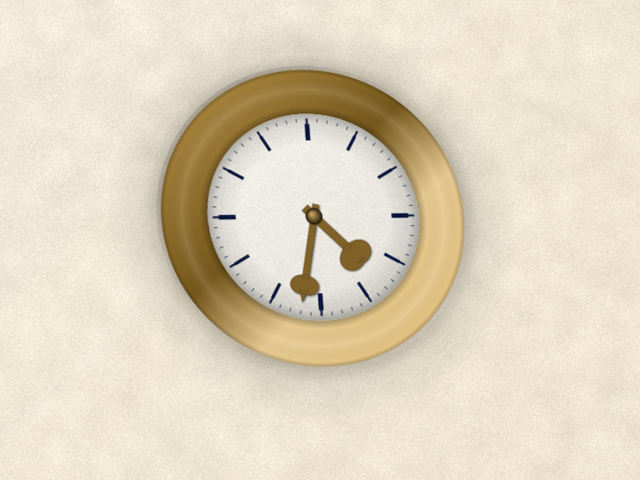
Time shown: **4:32**
